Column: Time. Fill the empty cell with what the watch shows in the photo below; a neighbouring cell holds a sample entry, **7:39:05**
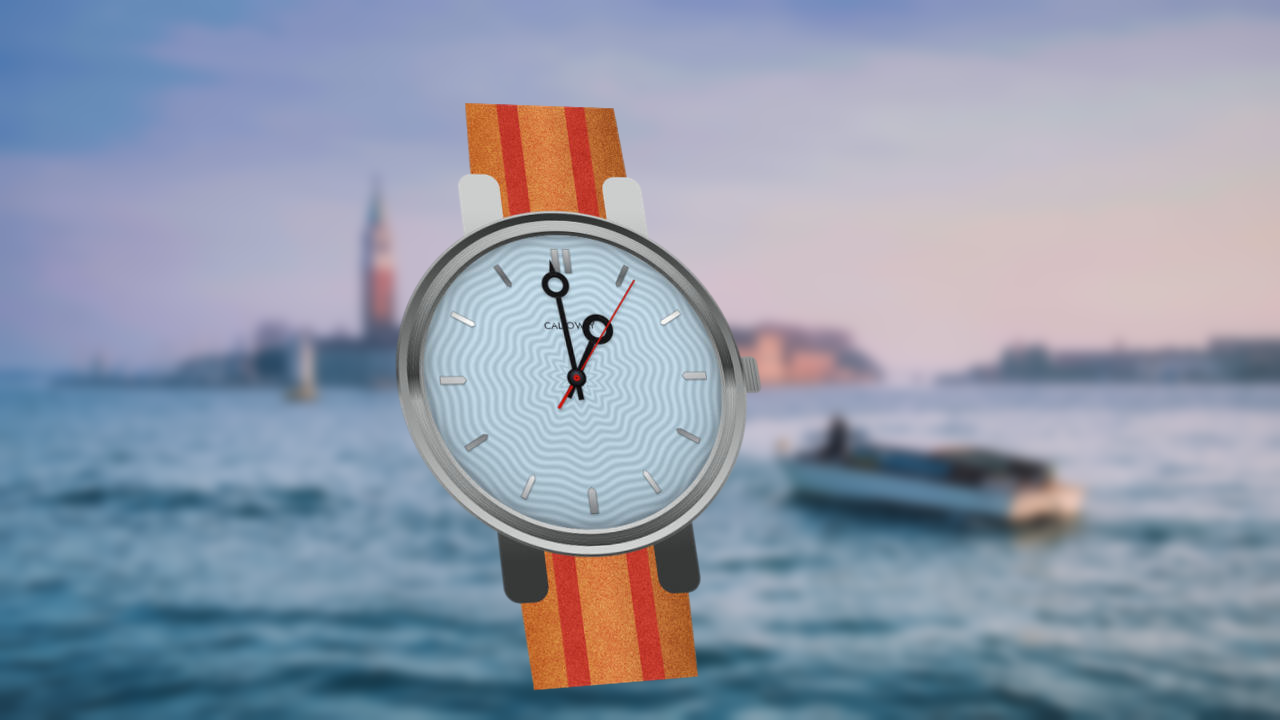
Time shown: **12:59:06**
